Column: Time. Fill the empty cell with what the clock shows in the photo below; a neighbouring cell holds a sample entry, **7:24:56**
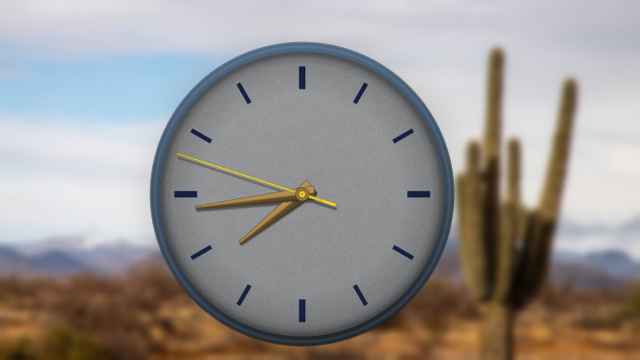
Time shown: **7:43:48**
